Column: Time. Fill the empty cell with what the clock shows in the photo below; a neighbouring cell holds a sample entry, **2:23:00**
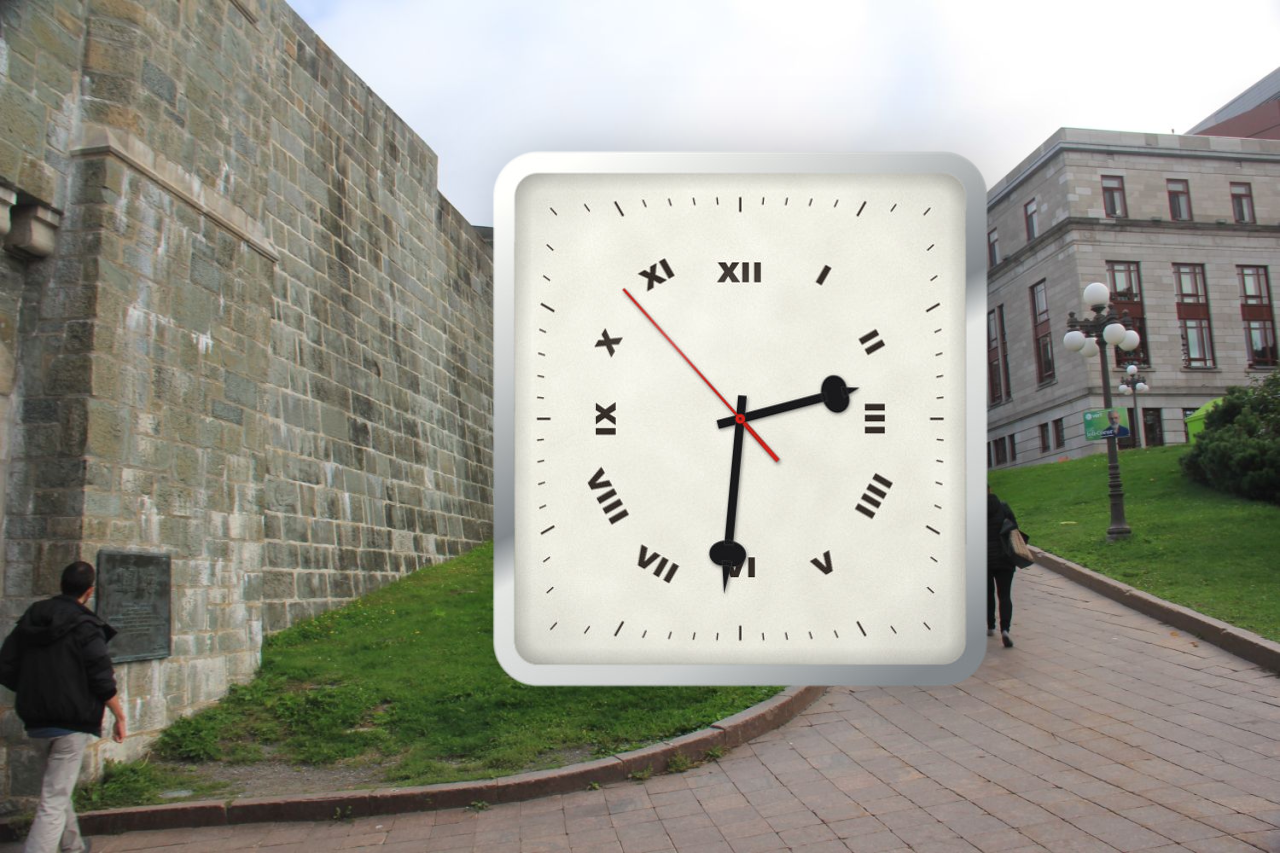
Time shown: **2:30:53**
